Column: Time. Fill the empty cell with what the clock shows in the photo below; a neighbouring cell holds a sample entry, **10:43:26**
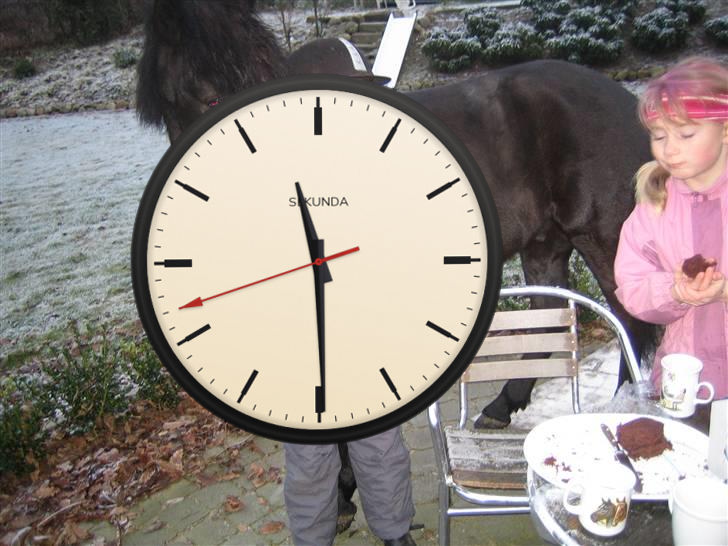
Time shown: **11:29:42**
